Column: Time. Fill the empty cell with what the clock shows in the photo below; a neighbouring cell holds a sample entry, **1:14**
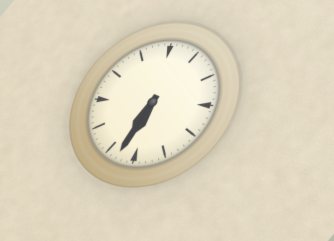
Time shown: **6:33**
